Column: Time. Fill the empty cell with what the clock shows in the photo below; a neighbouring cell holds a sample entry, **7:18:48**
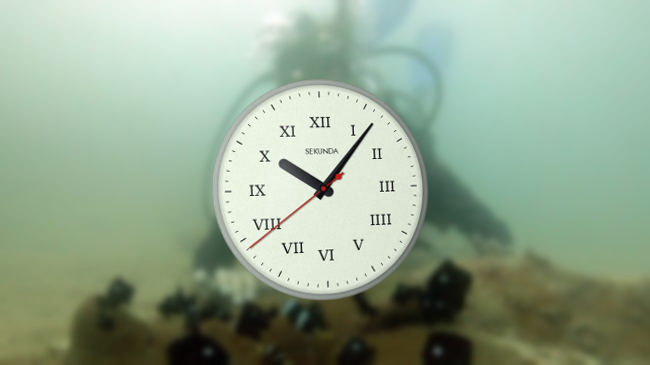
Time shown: **10:06:39**
